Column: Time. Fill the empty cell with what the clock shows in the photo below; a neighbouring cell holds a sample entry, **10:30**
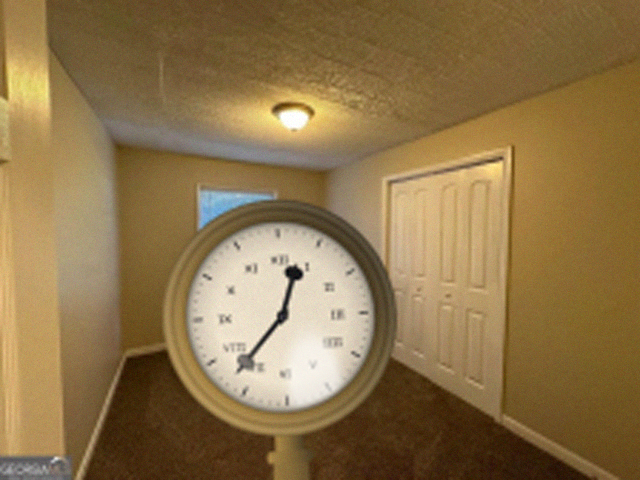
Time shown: **12:37**
